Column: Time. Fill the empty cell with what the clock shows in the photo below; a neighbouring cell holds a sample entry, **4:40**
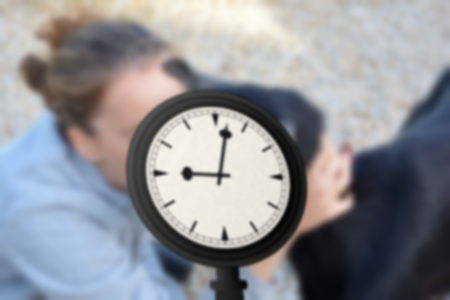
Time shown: **9:02**
